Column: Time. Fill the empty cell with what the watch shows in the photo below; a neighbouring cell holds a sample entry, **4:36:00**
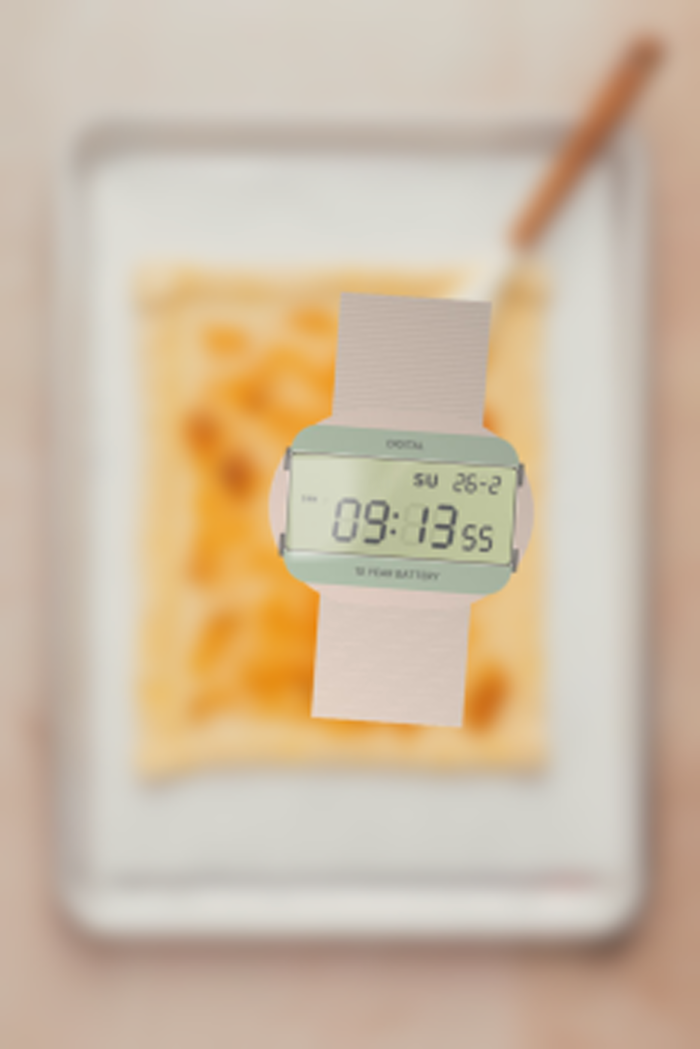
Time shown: **9:13:55**
